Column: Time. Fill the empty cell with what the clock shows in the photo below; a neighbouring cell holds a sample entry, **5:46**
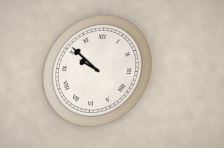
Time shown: **9:51**
